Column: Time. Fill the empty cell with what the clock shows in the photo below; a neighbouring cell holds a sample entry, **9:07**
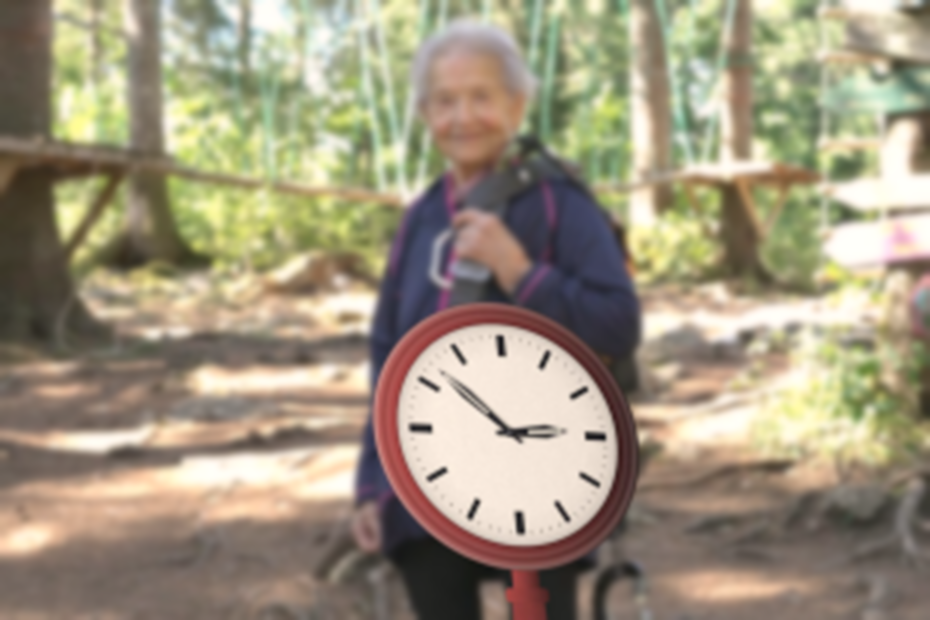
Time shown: **2:52**
